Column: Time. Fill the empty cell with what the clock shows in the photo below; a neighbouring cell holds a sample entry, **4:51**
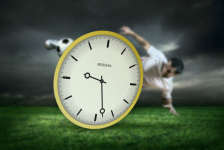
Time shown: **9:28**
